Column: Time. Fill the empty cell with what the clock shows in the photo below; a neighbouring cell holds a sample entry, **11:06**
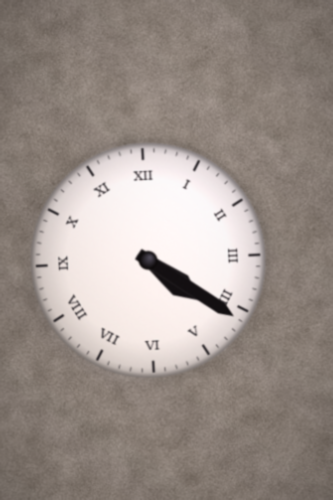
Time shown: **4:21**
